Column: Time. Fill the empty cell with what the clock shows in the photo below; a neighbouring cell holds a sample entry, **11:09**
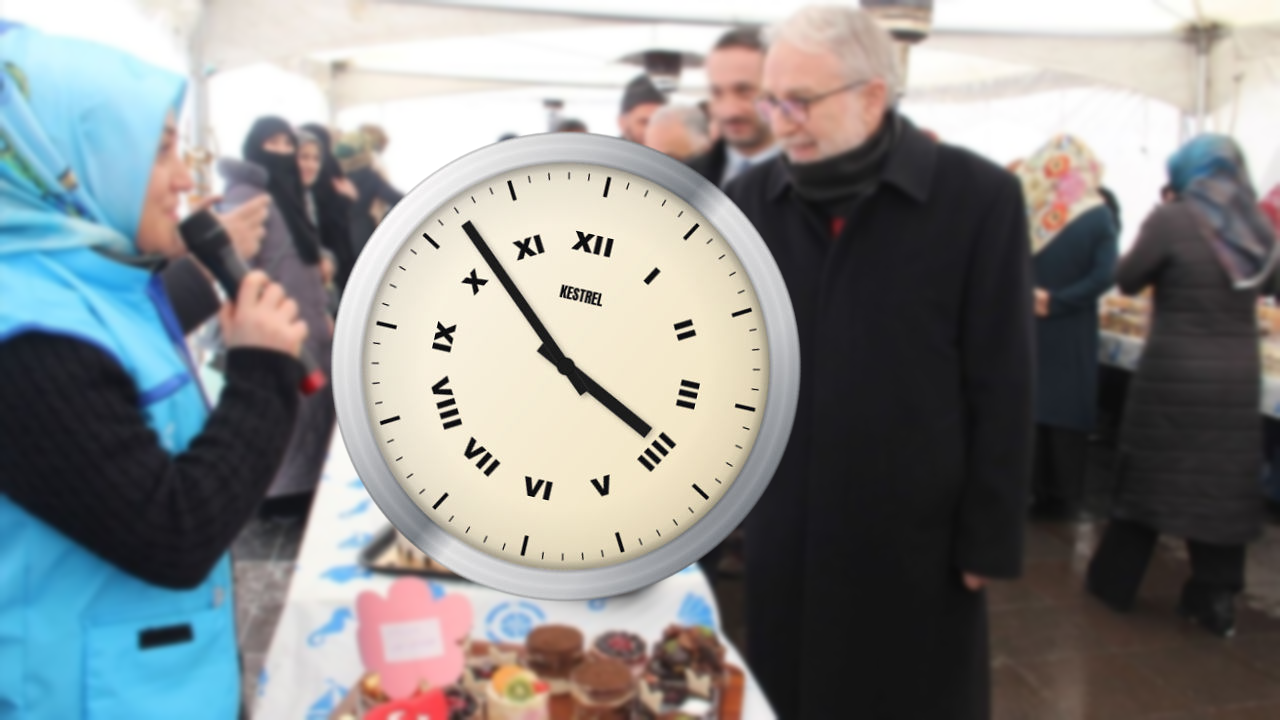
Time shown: **3:52**
